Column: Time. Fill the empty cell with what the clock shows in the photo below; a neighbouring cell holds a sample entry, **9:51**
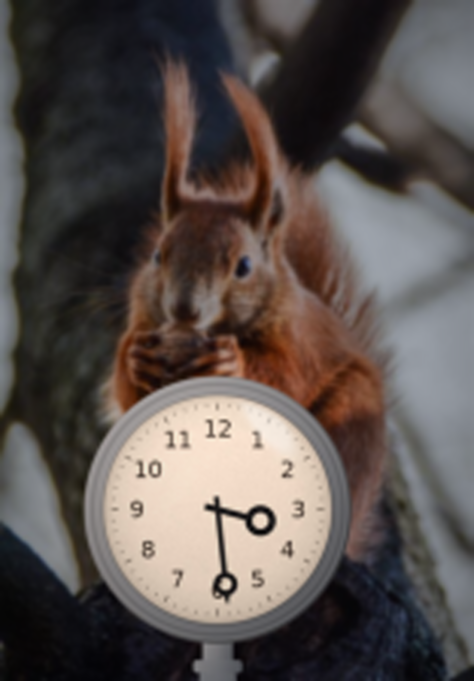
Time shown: **3:29**
